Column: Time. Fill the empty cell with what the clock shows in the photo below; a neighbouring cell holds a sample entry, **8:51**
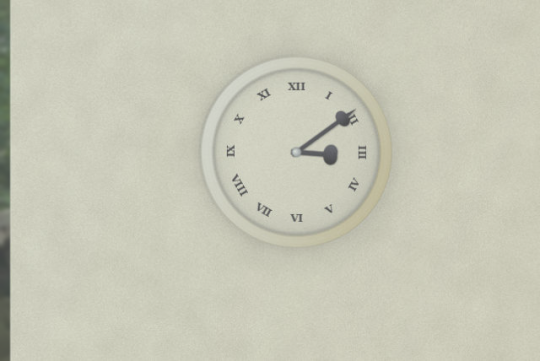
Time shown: **3:09**
